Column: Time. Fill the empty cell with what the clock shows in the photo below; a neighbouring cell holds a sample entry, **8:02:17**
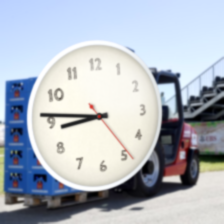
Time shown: **8:46:24**
